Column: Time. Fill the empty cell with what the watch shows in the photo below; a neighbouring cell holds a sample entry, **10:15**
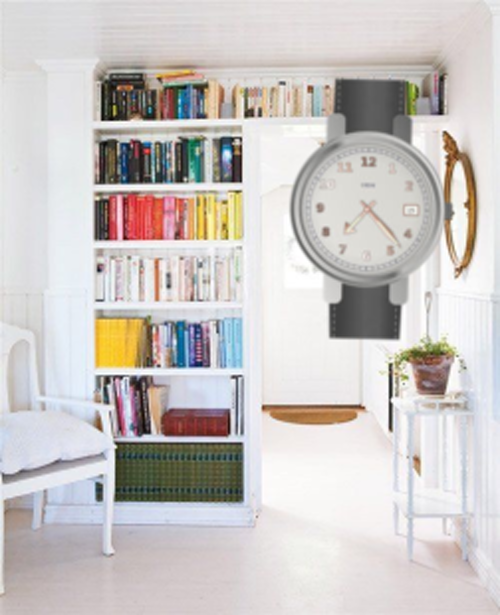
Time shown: **7:23**
